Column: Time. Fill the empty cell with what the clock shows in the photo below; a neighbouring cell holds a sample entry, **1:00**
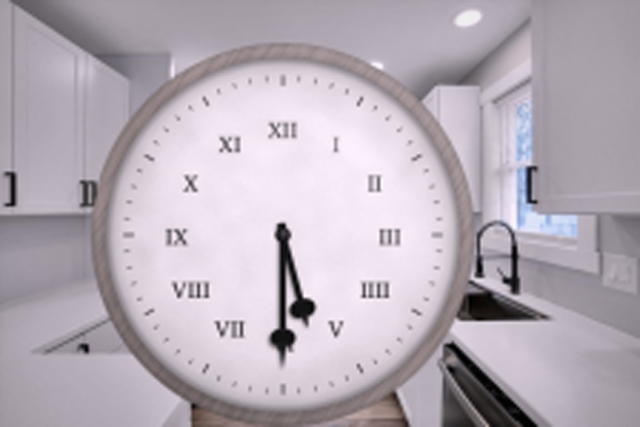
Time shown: **5:30**
